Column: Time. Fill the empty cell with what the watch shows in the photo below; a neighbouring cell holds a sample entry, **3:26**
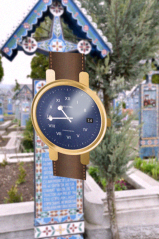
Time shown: **10:44**
